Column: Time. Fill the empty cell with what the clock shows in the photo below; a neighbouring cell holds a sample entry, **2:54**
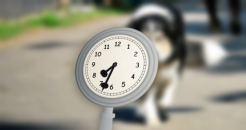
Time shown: **7:33**
